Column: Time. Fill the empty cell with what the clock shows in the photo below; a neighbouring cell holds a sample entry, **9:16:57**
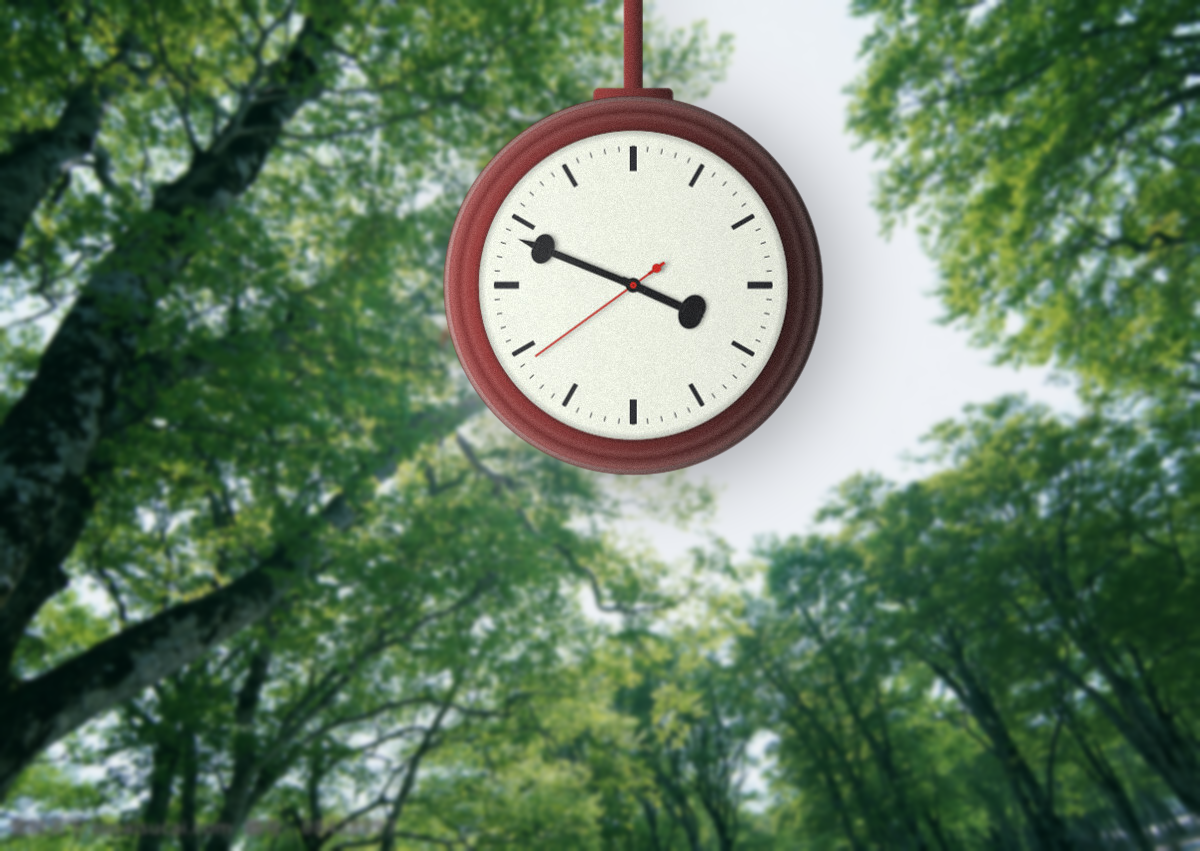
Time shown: **3:48:39**
